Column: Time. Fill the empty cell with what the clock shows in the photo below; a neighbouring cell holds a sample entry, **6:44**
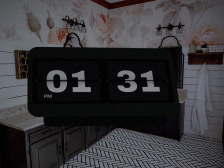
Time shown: **1:31**
